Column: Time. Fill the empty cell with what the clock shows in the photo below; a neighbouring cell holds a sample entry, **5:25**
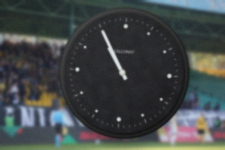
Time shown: **10:55**
